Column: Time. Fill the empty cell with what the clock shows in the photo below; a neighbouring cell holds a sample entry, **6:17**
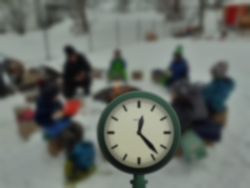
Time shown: **12:23**
